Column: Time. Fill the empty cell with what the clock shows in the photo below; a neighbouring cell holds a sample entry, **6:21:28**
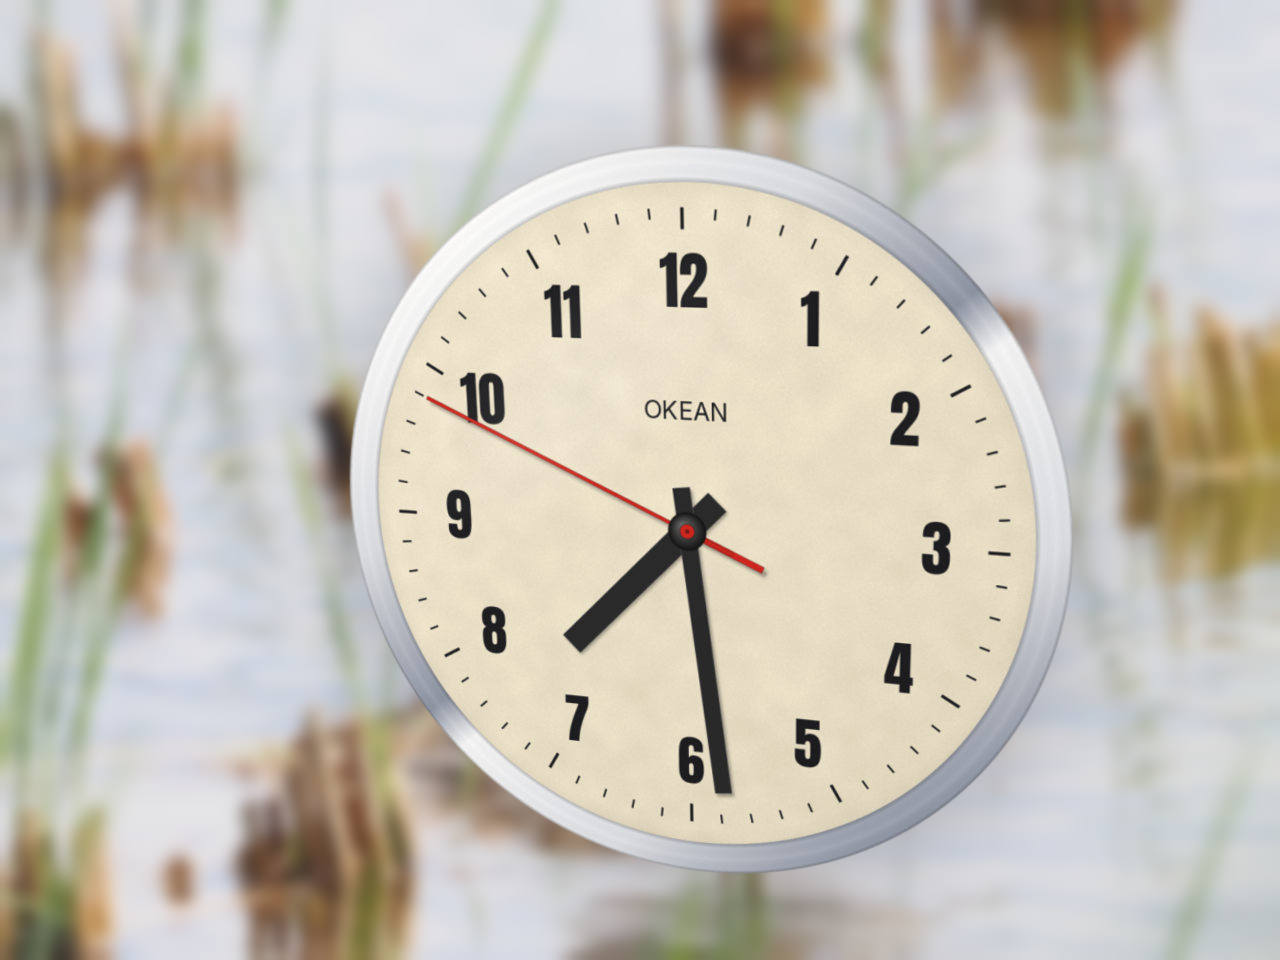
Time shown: **7:28:49**
